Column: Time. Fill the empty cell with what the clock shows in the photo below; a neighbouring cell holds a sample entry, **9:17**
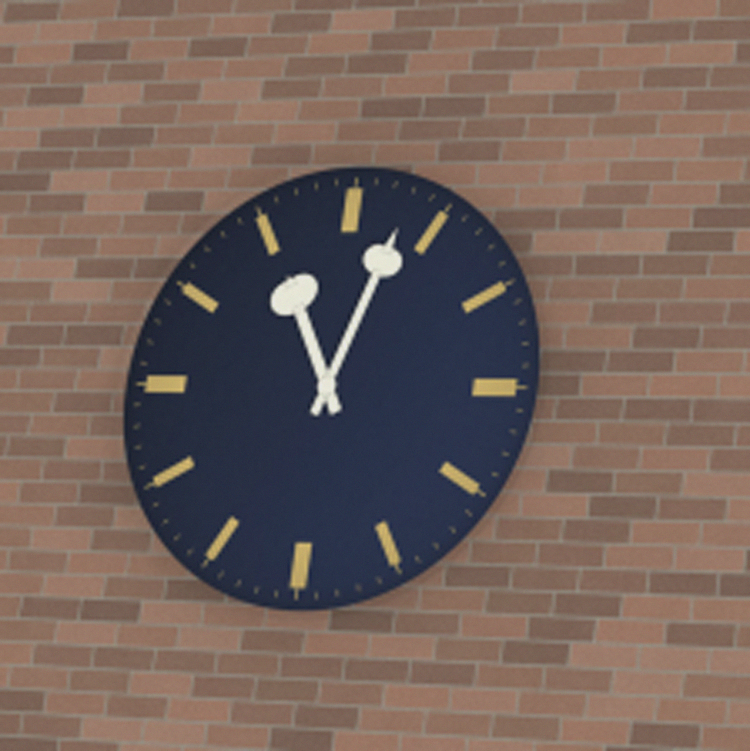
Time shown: **11:03**
